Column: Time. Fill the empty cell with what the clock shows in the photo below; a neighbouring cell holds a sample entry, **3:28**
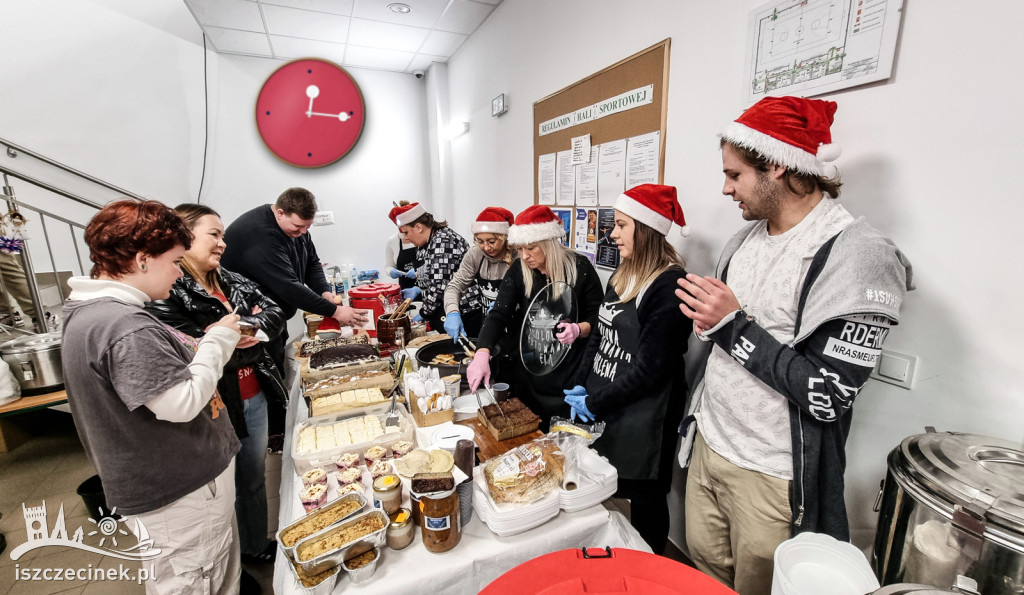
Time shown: **12:16**
